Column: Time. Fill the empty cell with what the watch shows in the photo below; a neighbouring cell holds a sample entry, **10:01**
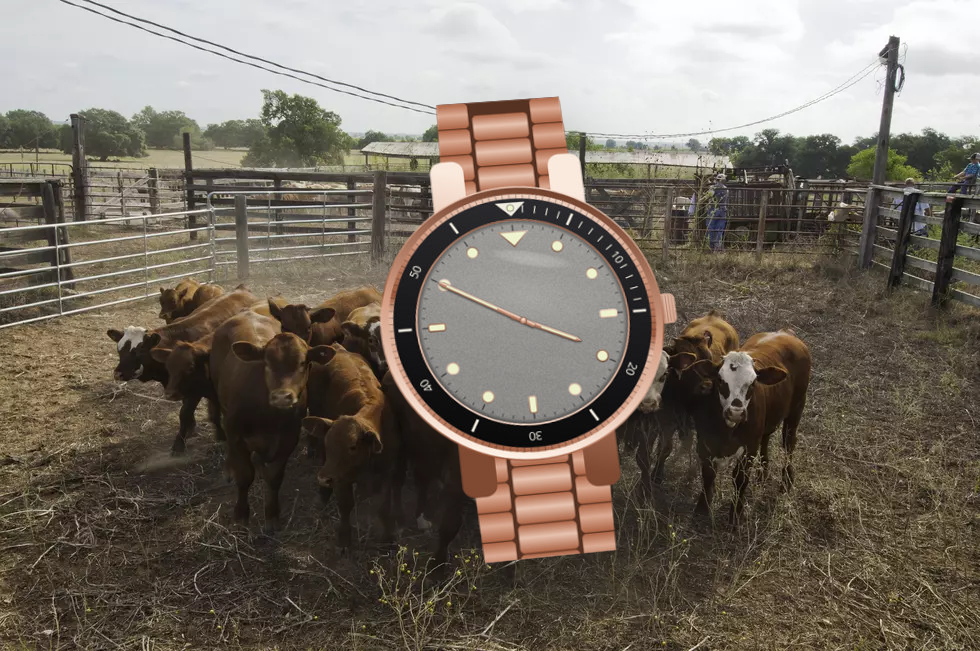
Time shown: **3:50**
